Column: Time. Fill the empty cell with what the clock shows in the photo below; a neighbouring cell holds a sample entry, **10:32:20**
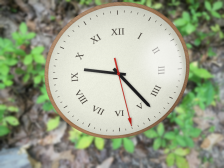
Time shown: **9:23:28**
